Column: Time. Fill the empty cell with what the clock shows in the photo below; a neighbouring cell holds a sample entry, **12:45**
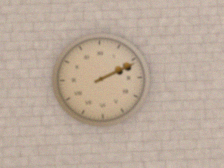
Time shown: **2:11**
